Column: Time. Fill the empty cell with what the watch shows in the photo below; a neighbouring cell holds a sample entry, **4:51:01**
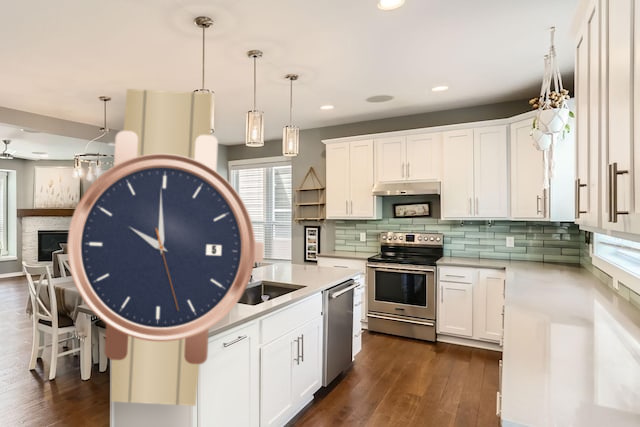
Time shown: **9:59:27**
